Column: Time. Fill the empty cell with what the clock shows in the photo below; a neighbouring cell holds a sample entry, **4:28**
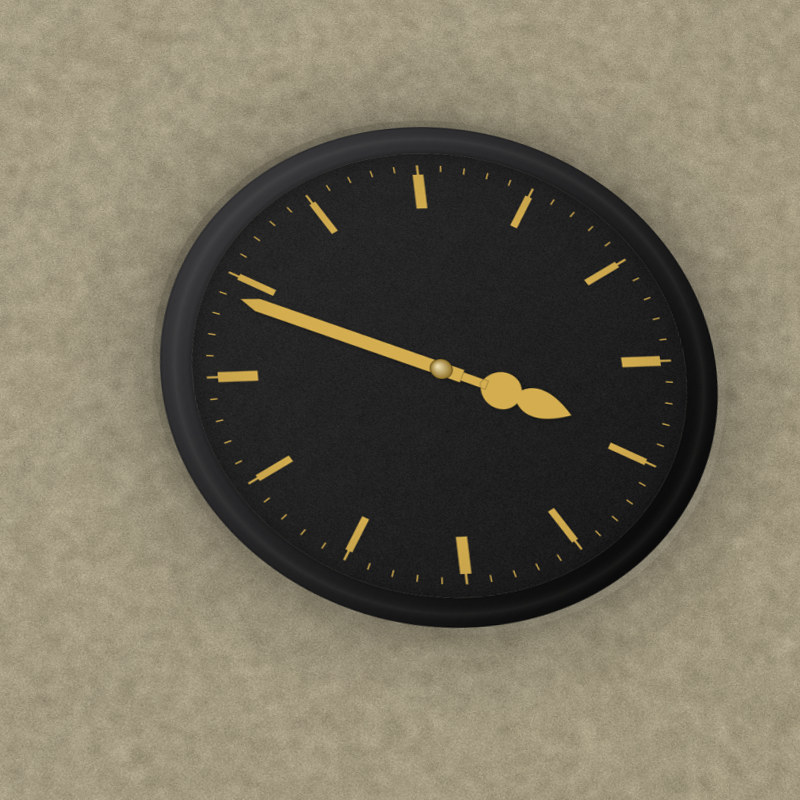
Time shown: **3:49**
